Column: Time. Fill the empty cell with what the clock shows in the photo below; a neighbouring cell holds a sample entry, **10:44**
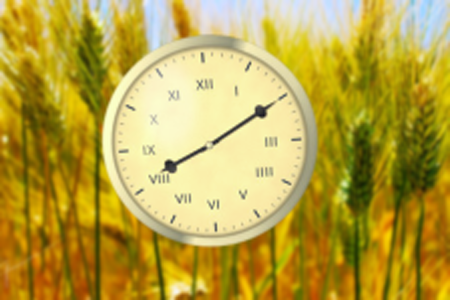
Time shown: **8:10**
